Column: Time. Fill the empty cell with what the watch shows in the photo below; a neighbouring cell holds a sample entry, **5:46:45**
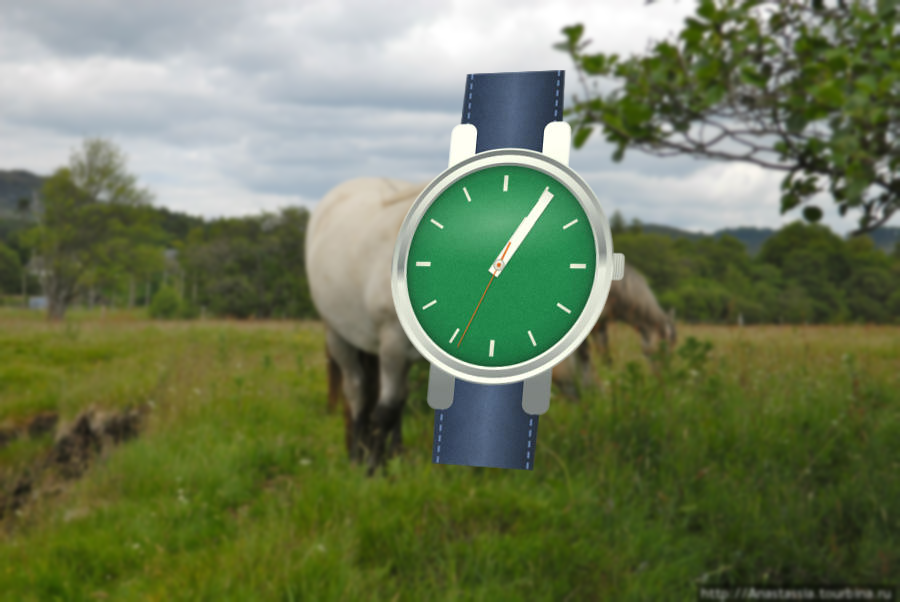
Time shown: **1:05:34**
